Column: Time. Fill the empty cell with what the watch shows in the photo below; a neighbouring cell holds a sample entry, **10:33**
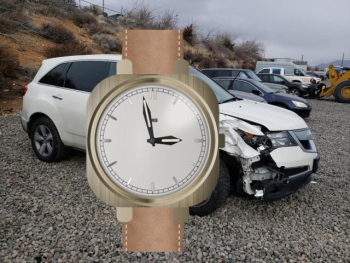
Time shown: **2:58**
